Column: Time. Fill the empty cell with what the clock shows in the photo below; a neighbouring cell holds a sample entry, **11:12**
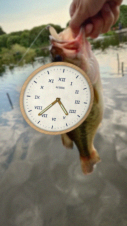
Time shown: **4:37**
